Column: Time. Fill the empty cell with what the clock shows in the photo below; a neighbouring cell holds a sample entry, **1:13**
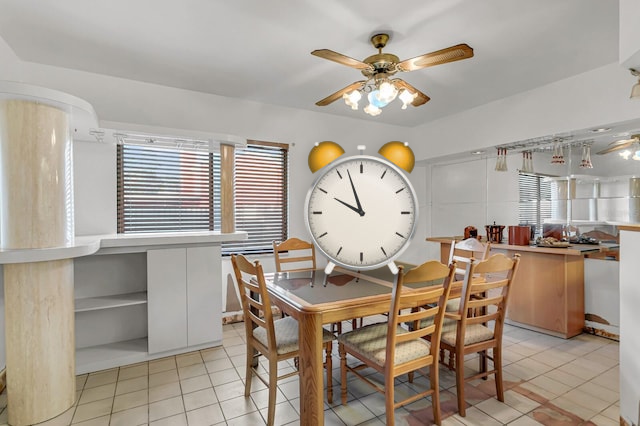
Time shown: **9:57**
